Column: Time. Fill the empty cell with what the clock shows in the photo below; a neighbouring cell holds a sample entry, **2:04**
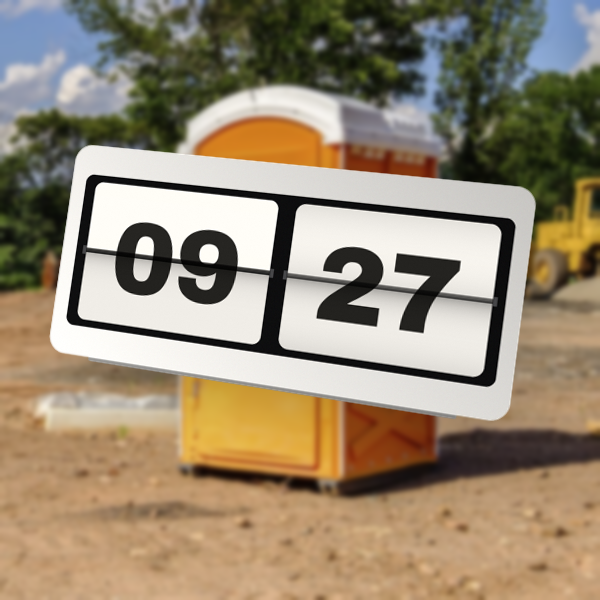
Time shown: **9:27**
